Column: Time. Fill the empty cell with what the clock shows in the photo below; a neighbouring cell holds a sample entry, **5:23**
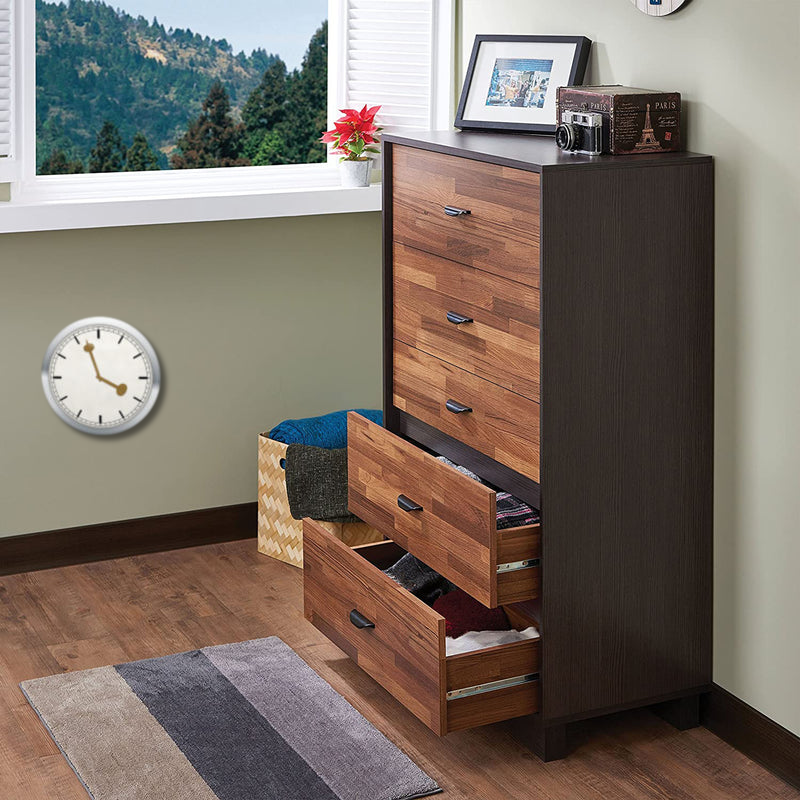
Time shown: **3:57**
